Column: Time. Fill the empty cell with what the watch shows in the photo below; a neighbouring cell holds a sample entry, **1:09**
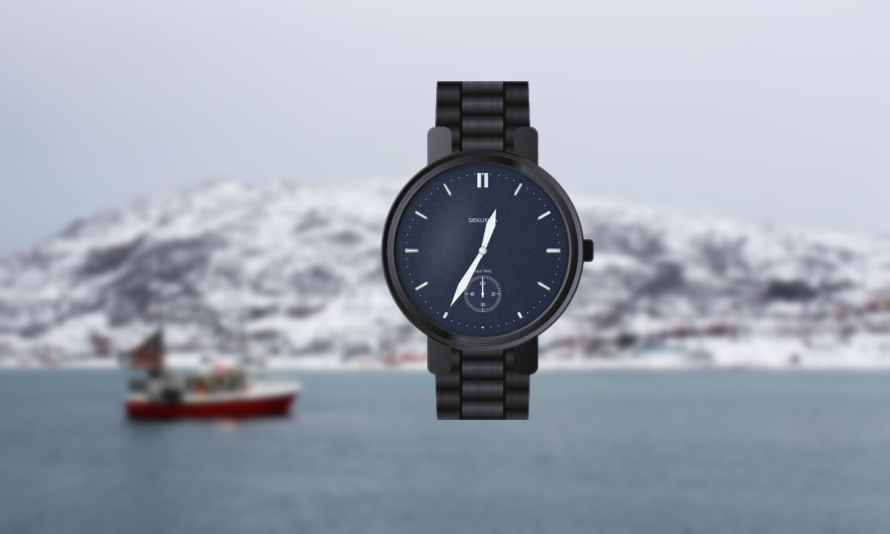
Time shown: **12:35**
